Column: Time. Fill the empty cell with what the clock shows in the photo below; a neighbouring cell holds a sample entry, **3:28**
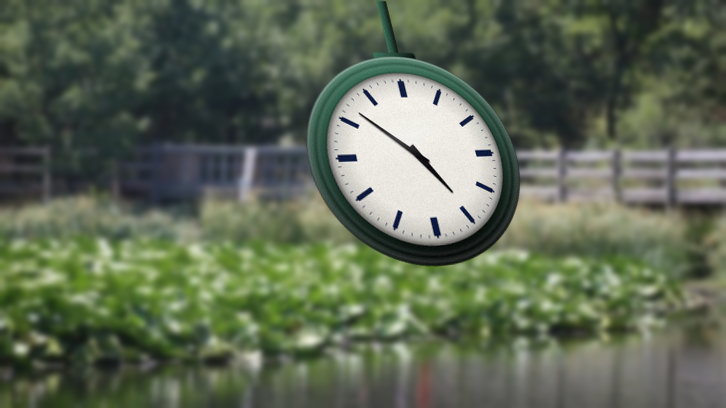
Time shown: **4:52**
